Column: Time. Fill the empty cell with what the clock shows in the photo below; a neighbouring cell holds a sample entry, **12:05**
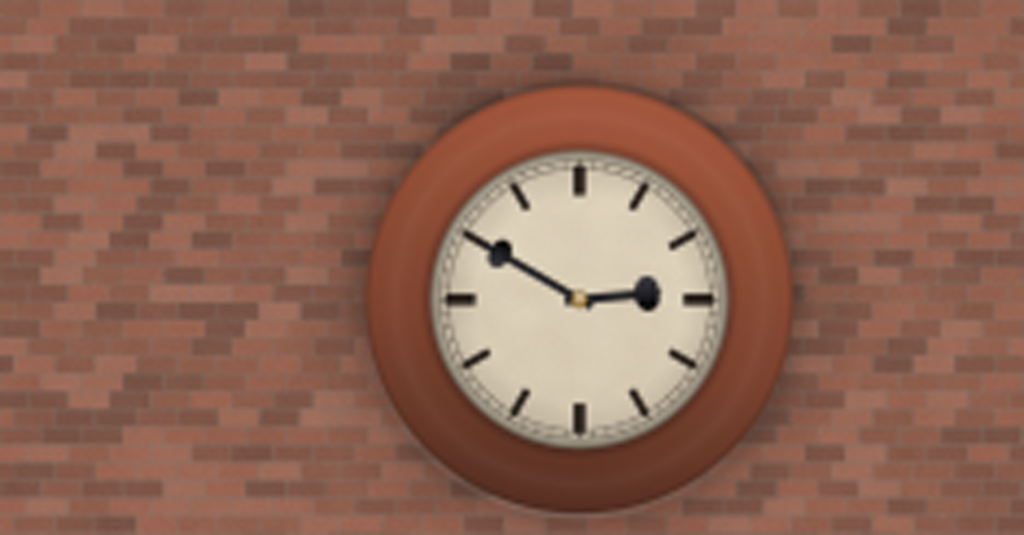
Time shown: **2:50**
